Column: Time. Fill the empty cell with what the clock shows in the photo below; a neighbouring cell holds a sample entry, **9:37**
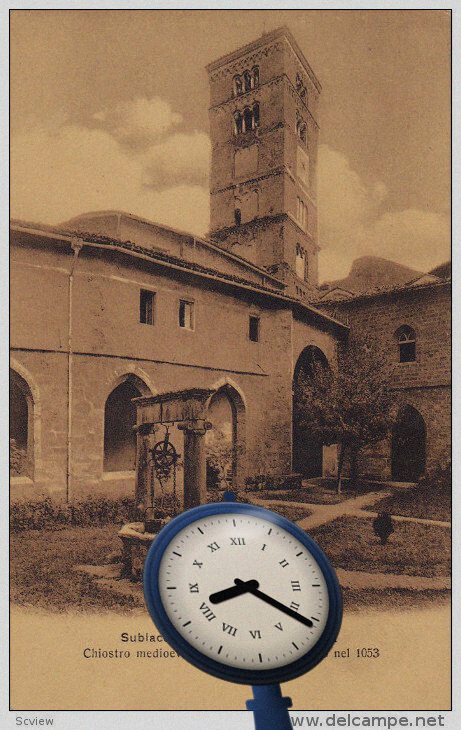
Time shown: **8:21**
